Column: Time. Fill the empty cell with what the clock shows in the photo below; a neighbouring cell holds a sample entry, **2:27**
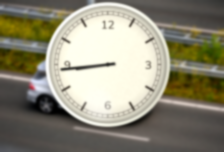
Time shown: **8:44**
